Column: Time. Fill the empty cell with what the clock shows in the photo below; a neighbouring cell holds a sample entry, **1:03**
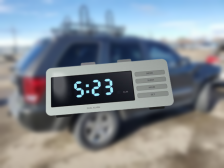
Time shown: **5:23**
